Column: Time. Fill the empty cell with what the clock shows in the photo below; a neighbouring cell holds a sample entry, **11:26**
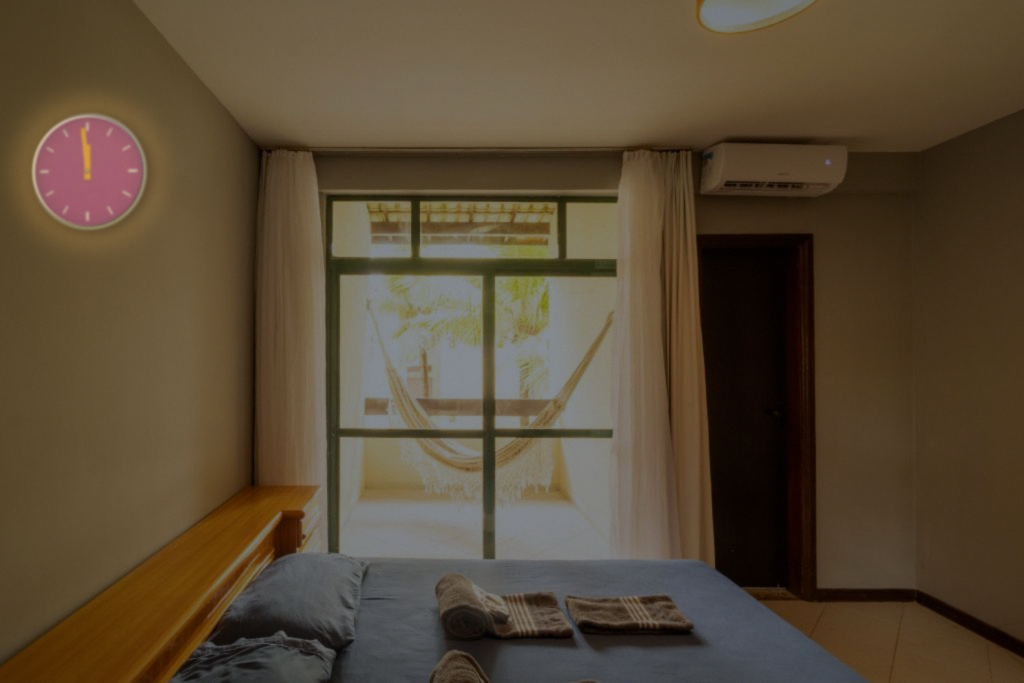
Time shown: **11:59**
